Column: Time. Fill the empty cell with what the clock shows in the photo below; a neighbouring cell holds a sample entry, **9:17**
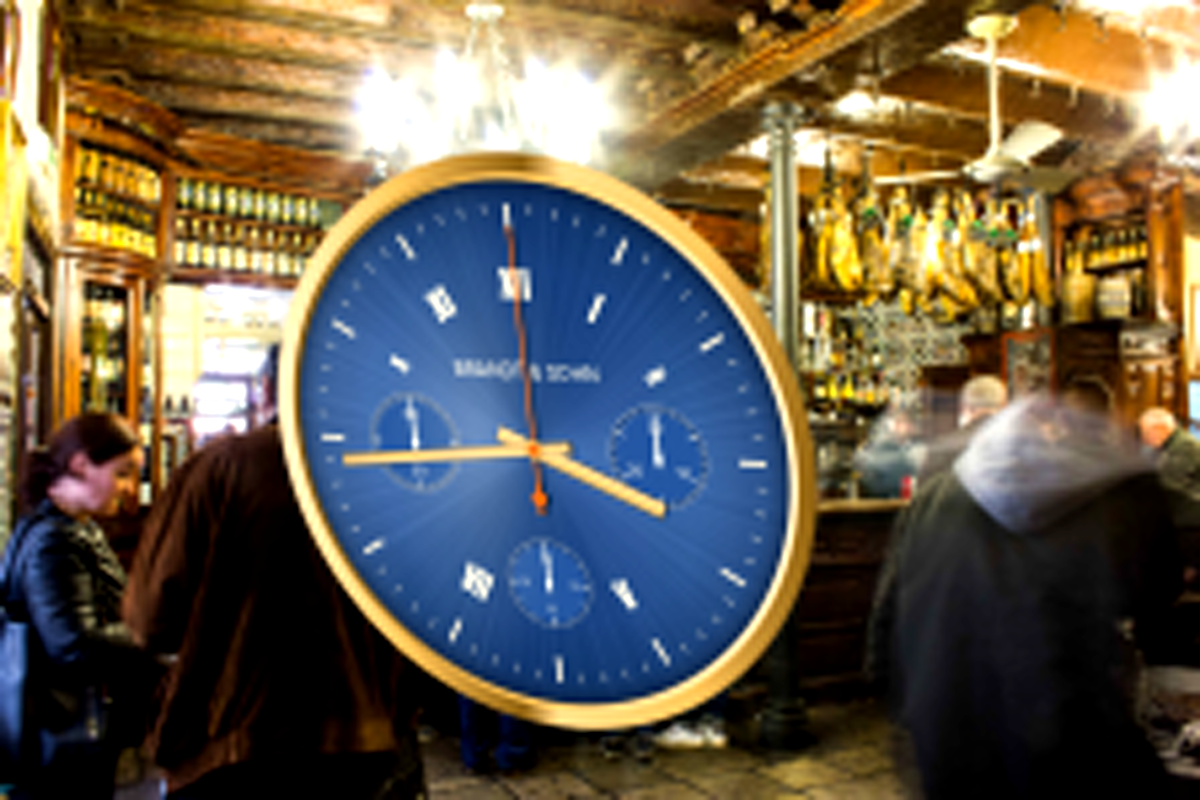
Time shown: **3:44**
